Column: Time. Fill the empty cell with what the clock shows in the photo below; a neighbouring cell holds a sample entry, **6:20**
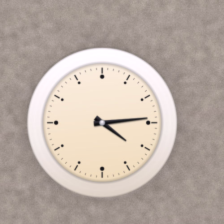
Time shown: **4:14**
